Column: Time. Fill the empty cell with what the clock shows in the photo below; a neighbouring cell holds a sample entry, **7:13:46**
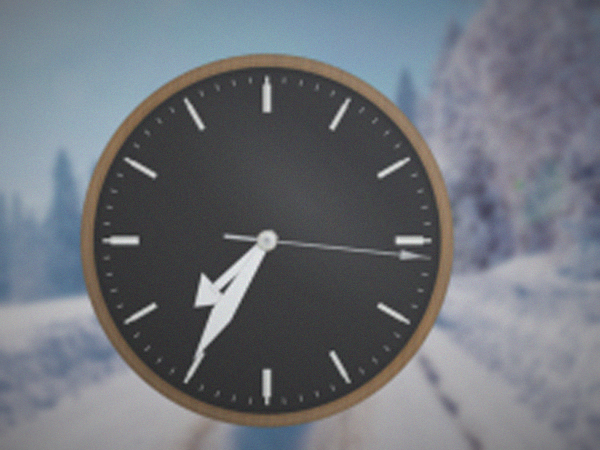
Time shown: **7:35:16**
